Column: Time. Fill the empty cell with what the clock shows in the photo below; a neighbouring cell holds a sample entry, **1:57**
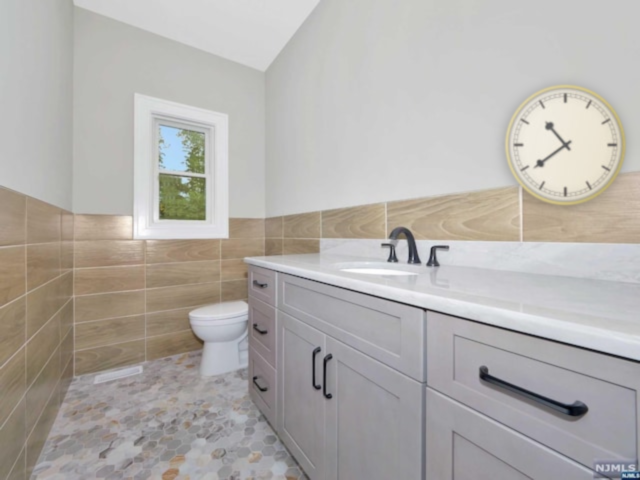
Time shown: **10:39**
